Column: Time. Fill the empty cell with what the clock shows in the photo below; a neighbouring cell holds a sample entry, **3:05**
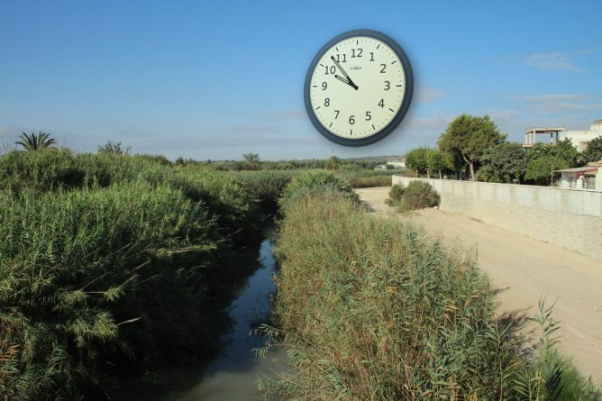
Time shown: **9:53**
